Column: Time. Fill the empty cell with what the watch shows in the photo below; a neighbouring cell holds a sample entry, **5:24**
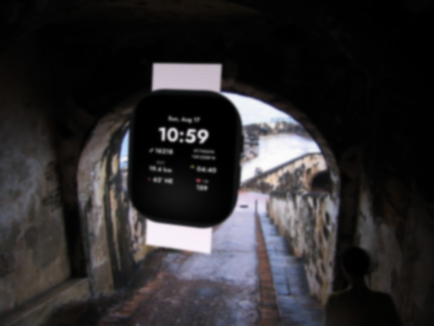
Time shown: **10:59**
